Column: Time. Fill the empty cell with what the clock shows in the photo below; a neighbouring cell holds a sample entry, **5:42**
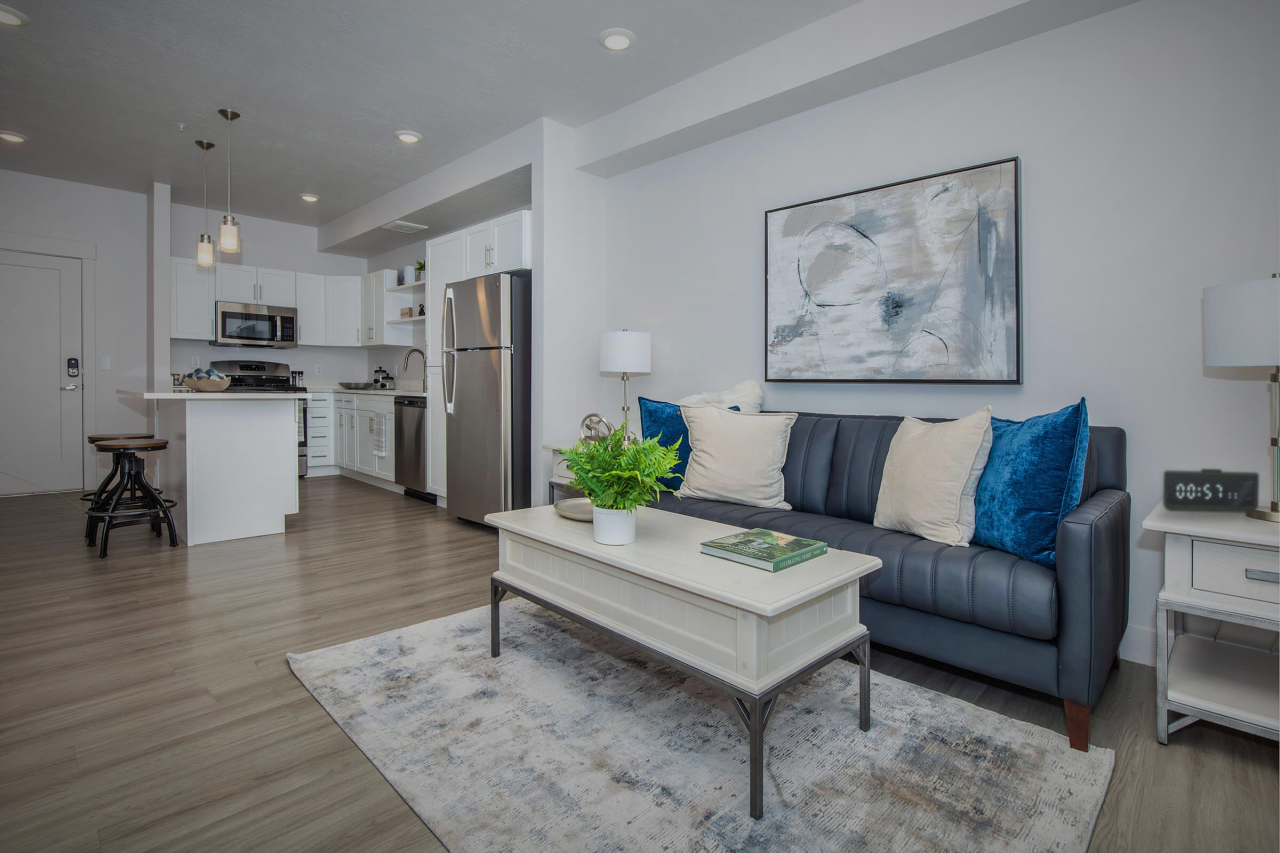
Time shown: **0:57**
